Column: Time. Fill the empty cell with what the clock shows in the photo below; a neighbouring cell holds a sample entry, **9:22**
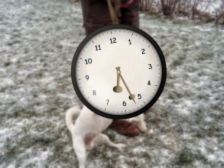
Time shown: **6:27**
